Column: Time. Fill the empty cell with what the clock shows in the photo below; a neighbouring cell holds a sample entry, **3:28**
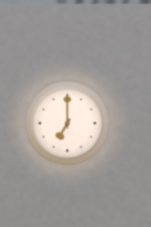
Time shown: **7:00**
